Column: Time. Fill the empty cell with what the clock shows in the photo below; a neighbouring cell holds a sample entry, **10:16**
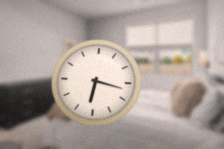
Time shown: **6:17**
